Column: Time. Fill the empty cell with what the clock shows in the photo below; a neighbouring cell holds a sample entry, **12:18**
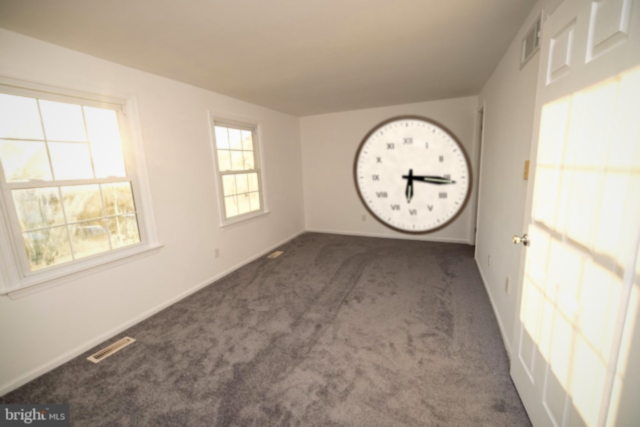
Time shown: **6:16**
